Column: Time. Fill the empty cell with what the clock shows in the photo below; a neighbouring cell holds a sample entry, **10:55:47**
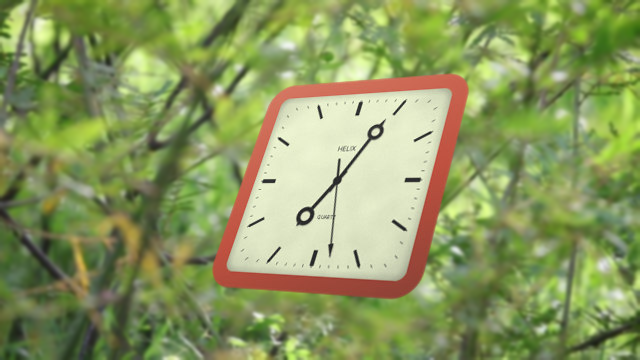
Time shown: **7:04:28**
